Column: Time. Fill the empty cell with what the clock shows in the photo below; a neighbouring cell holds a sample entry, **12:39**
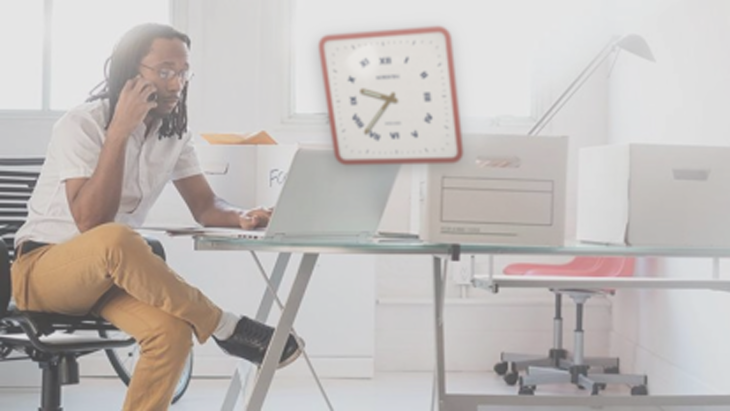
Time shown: **9:37**
